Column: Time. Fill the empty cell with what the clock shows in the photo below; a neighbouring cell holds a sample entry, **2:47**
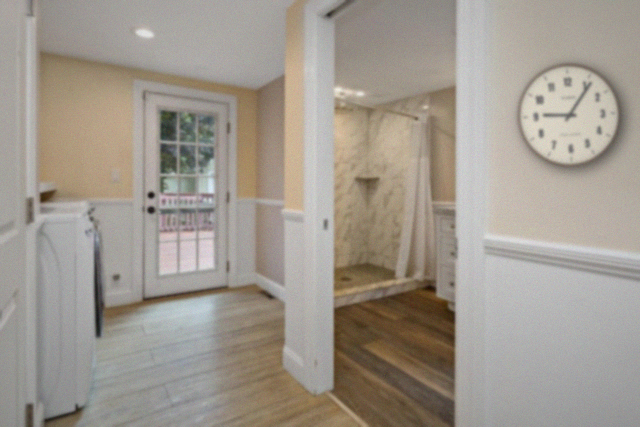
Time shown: **9:06**
